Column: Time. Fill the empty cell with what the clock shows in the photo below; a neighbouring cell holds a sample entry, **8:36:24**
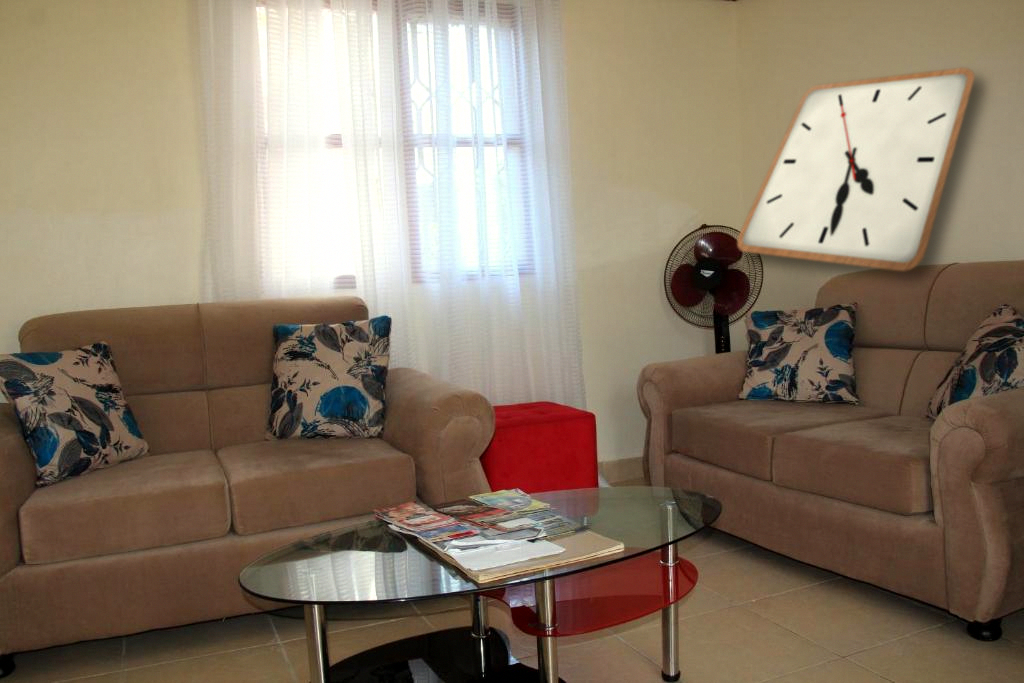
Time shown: **4:28:55**
